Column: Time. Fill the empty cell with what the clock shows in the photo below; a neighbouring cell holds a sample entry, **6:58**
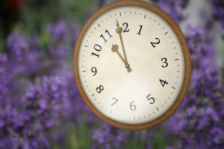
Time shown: **10:59**
